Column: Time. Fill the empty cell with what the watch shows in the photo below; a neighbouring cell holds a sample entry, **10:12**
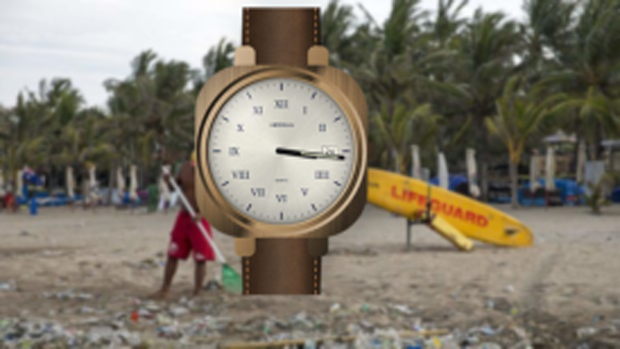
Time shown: **3:16**
